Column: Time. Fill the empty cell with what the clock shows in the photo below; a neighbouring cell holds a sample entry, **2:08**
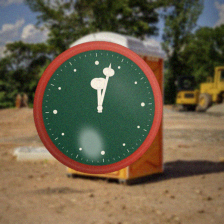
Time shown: **12:03**
